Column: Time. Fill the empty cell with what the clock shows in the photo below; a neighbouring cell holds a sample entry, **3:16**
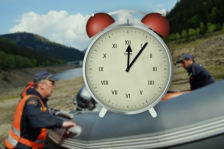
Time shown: **12:06**
